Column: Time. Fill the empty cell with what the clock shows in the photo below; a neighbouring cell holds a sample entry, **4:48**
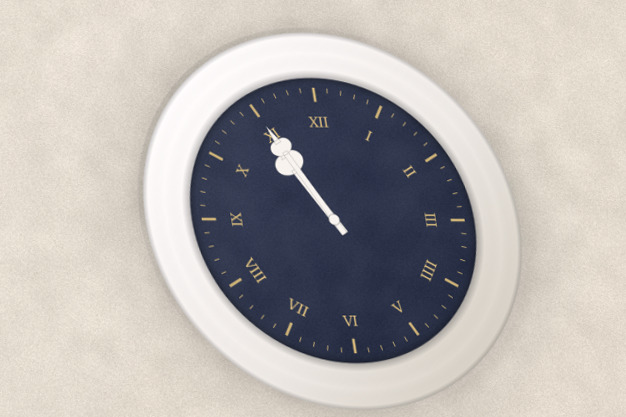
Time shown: **10:55**
